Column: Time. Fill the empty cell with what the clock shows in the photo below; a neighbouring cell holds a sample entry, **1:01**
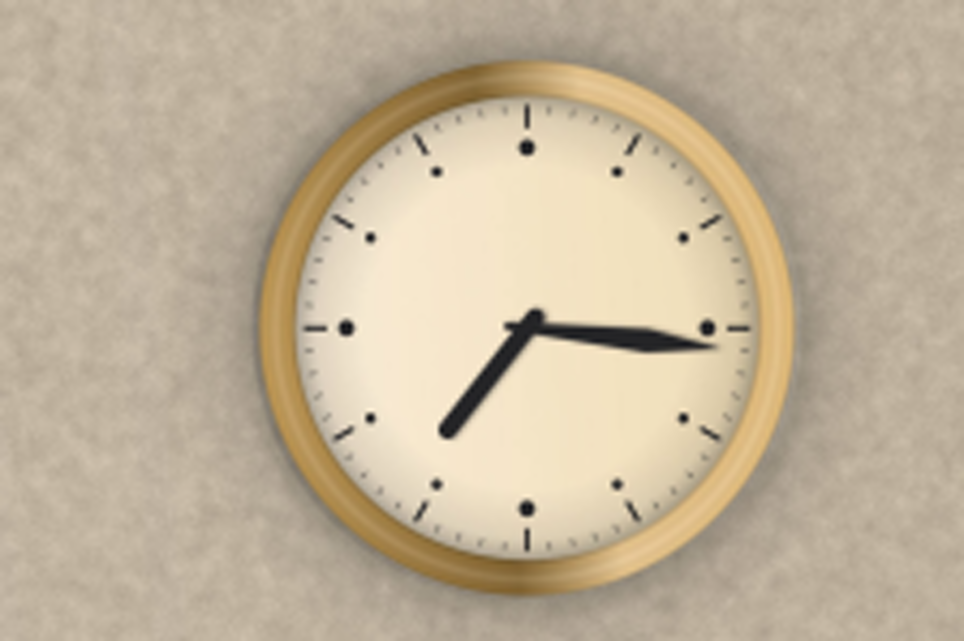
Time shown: **7:16**
